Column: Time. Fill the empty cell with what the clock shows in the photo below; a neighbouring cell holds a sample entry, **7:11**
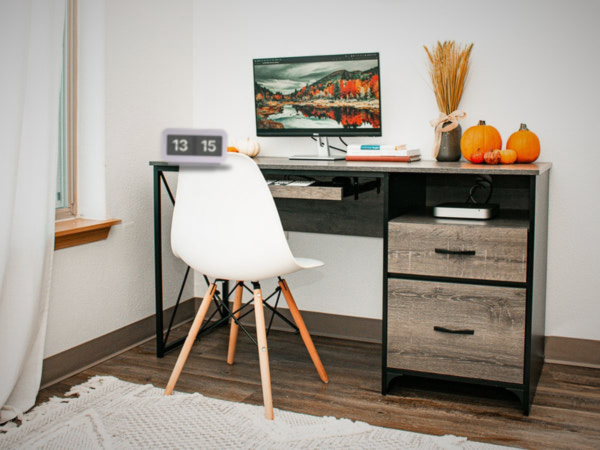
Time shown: **13:15**
